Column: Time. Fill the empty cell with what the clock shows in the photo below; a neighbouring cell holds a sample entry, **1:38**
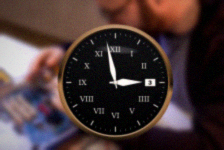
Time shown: **2:58**
